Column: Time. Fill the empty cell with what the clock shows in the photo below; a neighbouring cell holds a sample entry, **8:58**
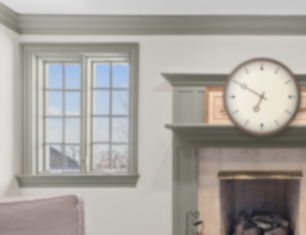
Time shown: **6:50**
